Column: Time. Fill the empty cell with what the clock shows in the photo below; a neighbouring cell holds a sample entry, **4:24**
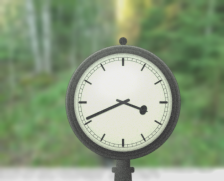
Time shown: **3:41**
